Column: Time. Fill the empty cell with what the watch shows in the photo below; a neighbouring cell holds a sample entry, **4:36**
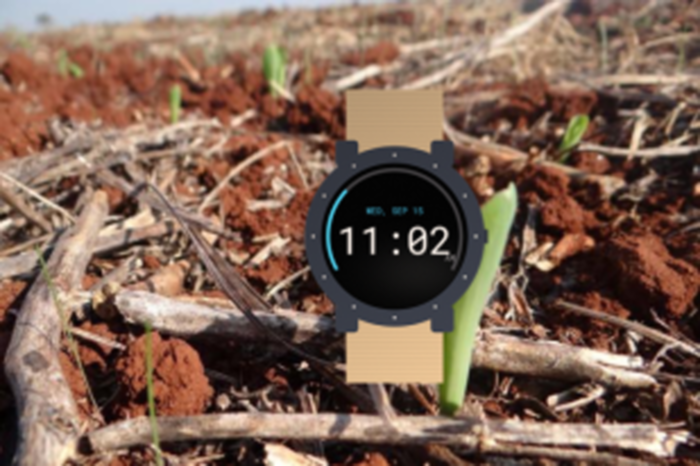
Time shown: **11:02**
